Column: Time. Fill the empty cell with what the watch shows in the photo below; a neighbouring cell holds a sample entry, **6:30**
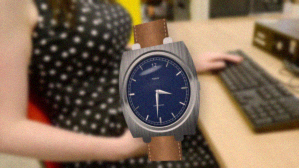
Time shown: **3:31**
